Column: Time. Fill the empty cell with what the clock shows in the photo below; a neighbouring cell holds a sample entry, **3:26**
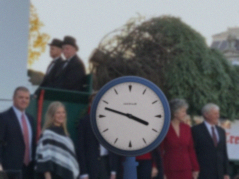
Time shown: **3:48**
